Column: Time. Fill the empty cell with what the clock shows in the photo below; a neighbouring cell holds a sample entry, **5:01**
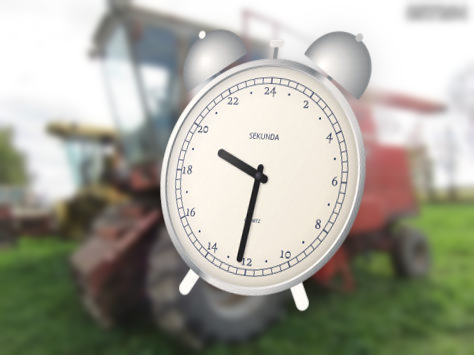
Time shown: **19:31**
